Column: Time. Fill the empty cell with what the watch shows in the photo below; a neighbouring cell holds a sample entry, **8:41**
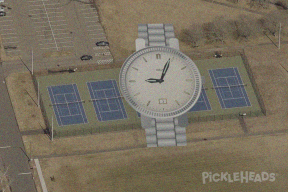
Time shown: **9:04**
